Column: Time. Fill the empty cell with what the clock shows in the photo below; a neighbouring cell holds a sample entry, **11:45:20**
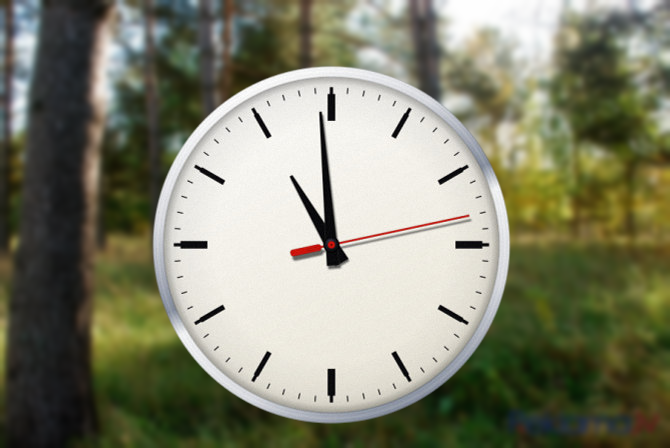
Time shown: **10:59:13**
